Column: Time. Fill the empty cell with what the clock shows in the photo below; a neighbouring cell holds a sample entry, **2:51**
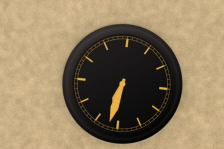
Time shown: **6:32**
